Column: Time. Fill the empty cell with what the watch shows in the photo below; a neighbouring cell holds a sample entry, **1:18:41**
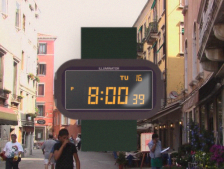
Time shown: **8:00:39**
